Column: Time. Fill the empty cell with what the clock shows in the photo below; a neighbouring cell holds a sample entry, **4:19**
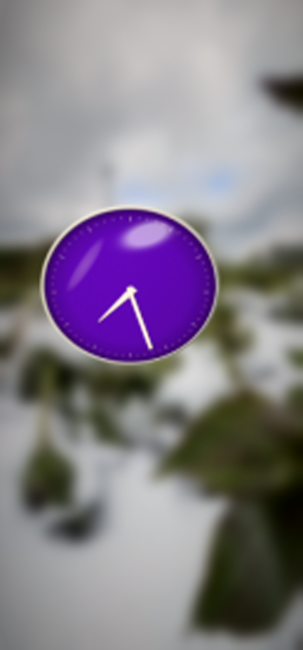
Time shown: **7:27**
